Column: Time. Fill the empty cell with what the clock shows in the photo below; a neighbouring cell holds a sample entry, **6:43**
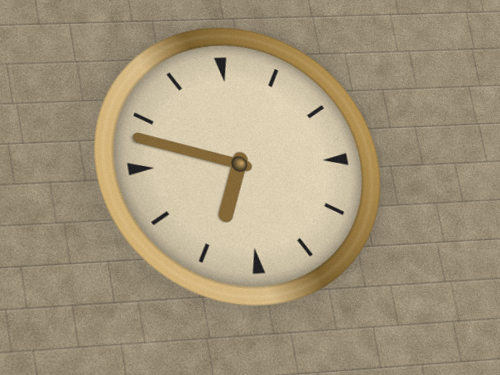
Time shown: **6:48**
